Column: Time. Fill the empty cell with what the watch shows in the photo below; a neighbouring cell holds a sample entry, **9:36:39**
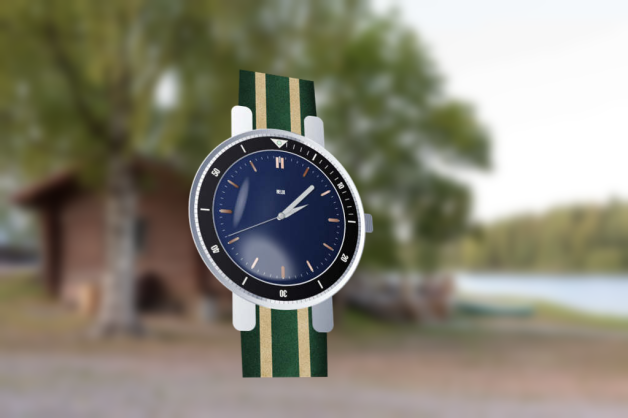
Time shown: **2:07:41**
